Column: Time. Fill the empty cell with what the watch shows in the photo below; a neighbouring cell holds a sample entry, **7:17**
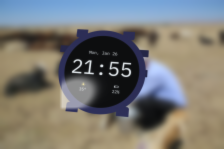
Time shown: **21:55**
